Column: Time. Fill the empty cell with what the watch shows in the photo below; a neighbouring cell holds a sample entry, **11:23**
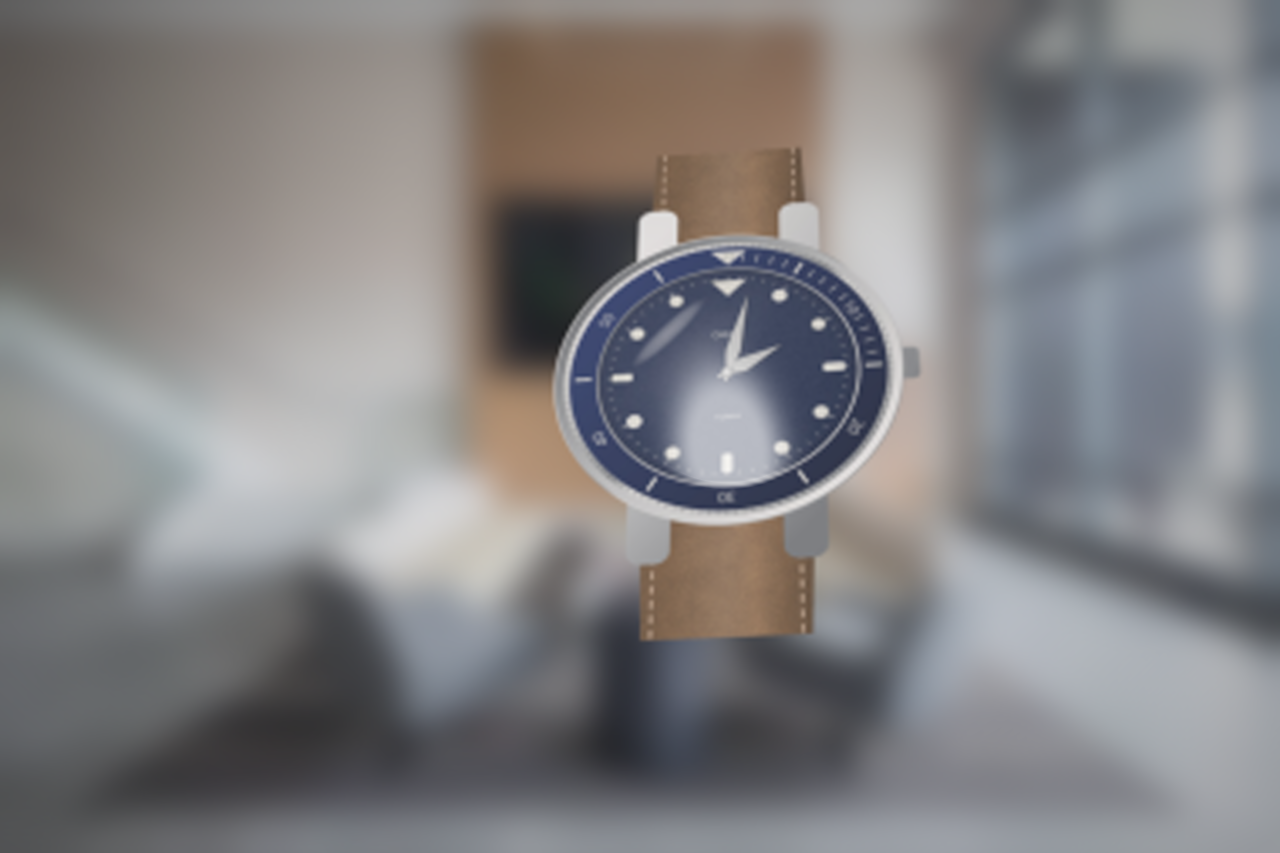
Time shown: **2:02**
